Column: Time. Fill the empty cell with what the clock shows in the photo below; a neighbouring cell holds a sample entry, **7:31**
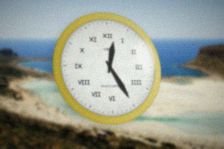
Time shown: **12:25**
